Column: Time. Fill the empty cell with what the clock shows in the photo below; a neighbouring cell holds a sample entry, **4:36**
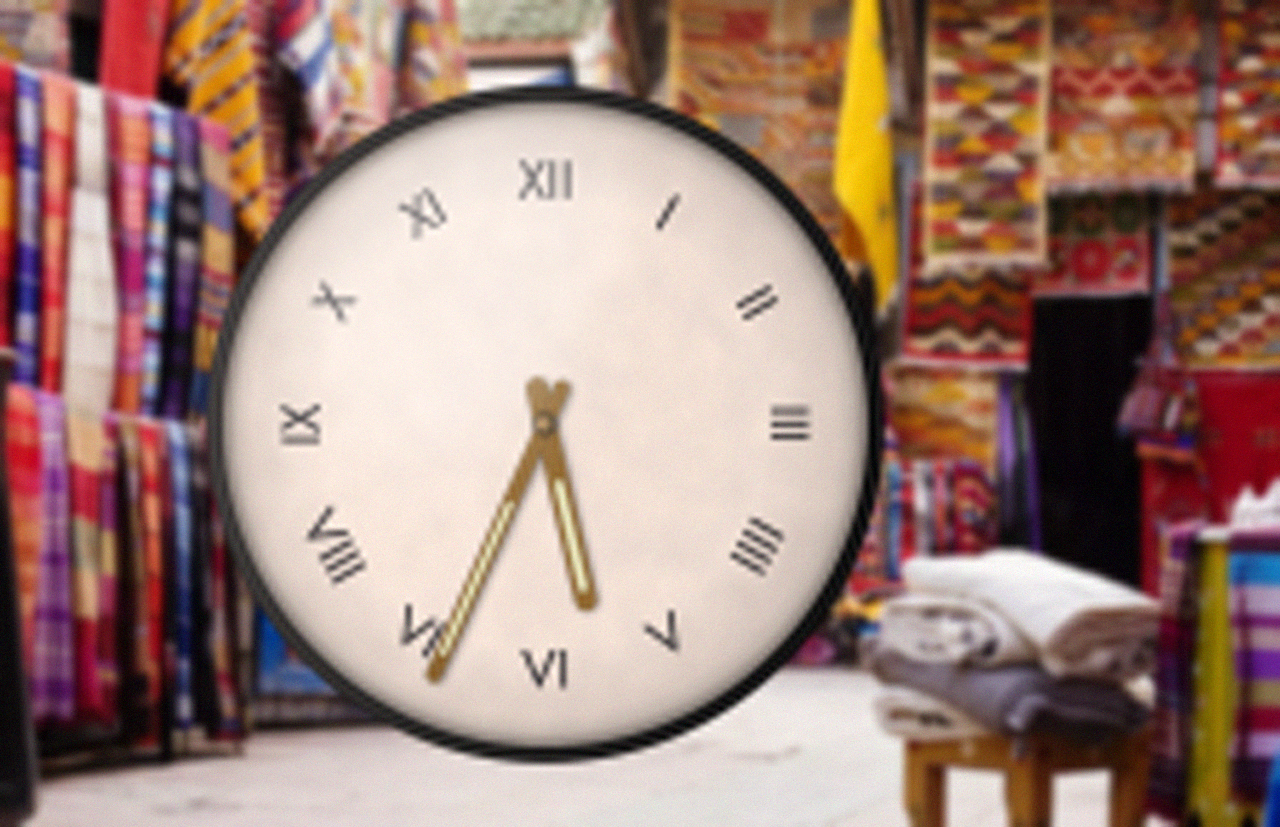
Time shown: **5:34**
